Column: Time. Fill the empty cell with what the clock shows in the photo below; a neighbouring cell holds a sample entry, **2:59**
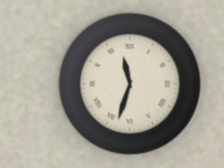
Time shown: **11:33**
